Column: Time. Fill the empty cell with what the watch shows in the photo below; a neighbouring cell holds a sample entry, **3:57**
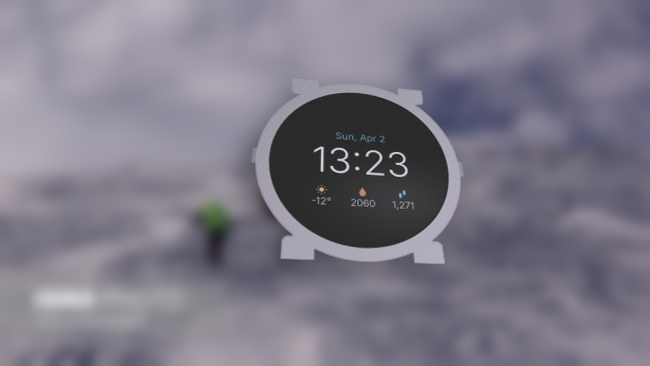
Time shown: **13:23**
